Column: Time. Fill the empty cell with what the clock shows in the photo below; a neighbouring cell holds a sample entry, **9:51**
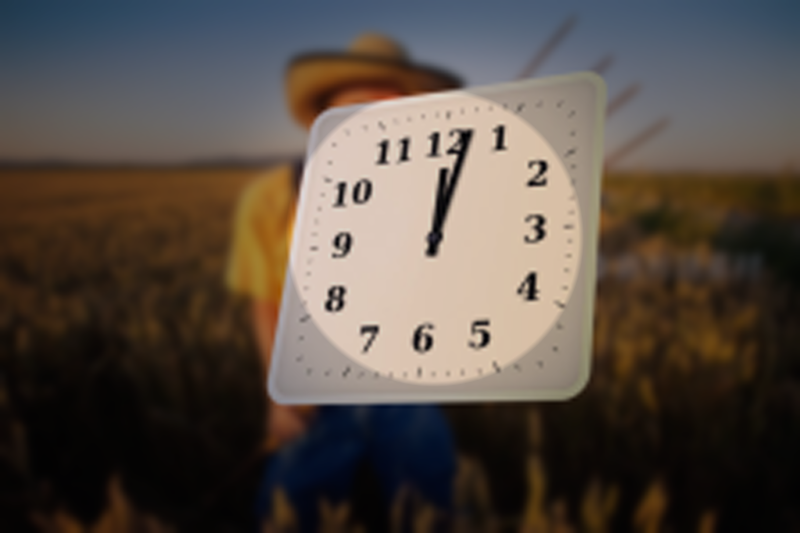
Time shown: **12:02**
